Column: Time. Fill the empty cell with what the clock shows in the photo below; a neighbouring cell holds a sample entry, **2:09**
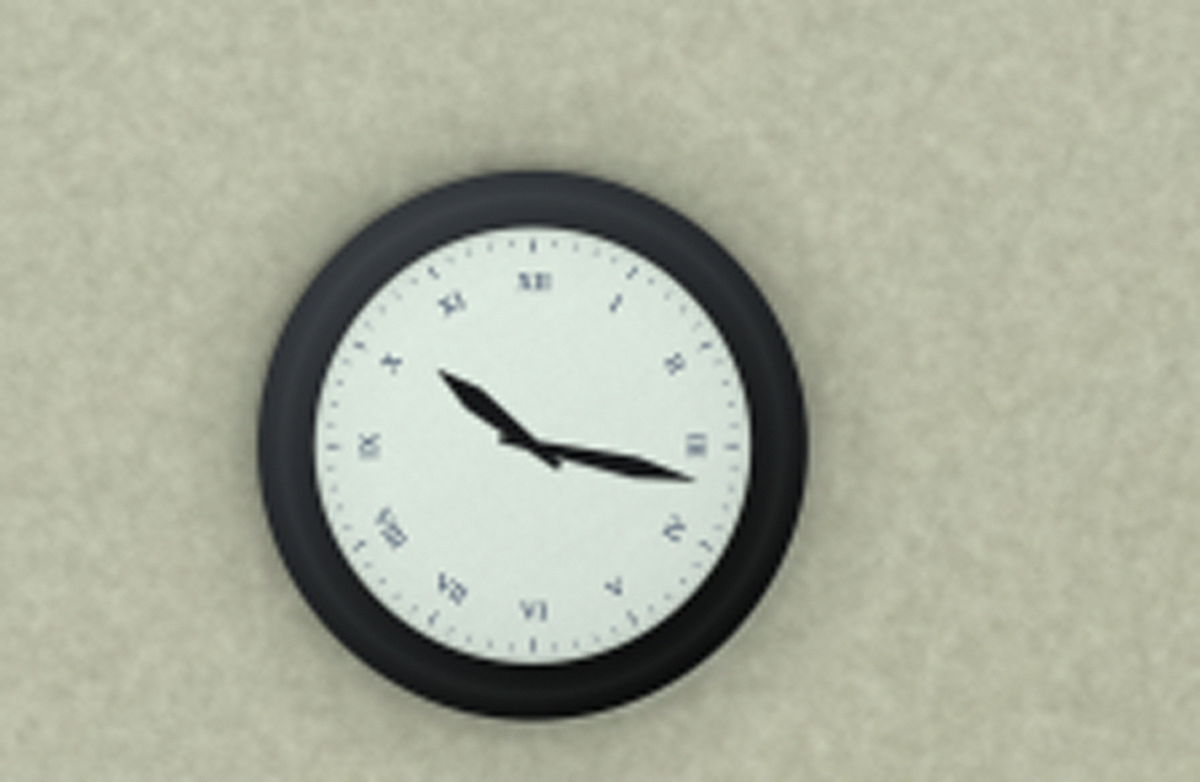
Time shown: **10:17**
